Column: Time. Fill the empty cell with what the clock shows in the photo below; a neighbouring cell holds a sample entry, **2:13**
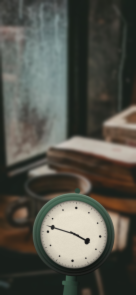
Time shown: **3:47**
